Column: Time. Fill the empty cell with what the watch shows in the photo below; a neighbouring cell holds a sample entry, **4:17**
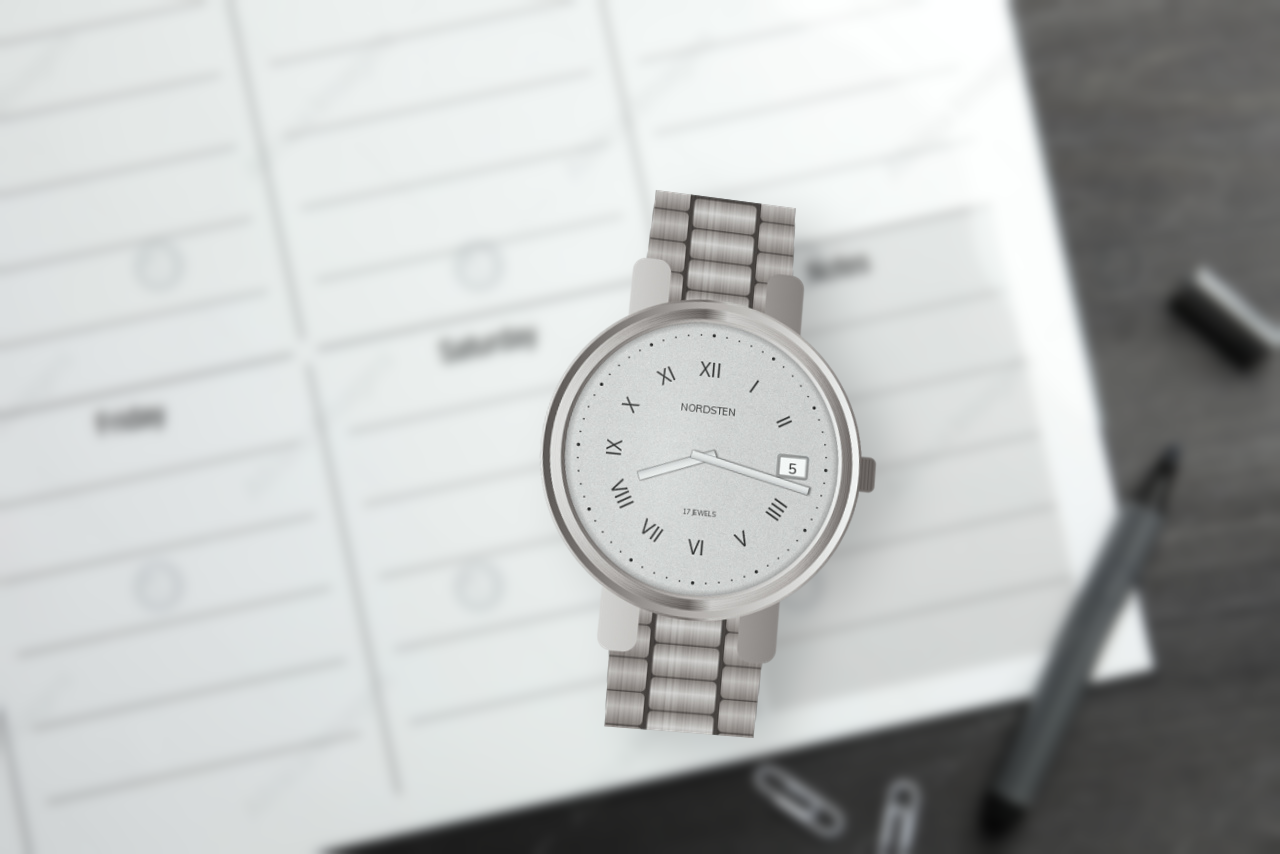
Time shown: **8:17**
